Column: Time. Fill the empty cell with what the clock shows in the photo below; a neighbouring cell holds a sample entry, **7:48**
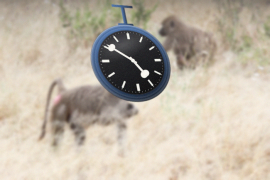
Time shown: **4:51**
